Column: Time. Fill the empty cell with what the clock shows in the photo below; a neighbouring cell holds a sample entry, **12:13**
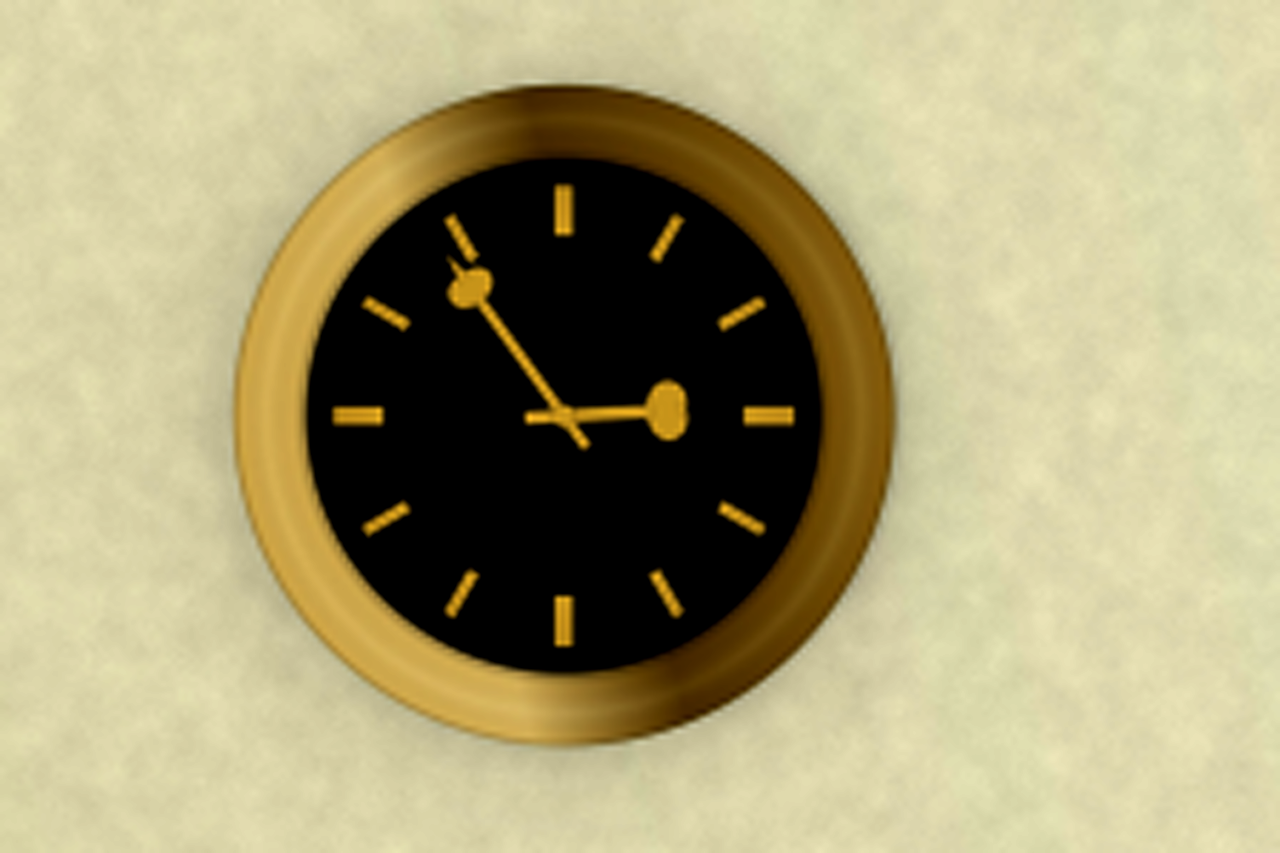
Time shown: **2:54**
